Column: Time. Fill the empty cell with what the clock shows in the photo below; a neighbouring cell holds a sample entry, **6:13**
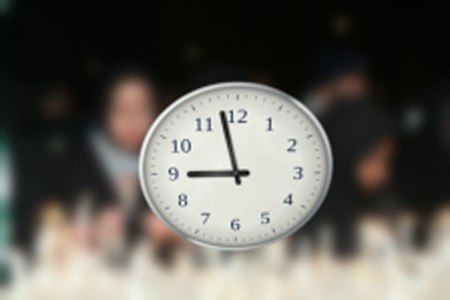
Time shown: **8:58**
